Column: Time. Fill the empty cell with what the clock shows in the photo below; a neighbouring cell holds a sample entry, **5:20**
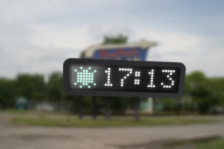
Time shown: **17:13**
